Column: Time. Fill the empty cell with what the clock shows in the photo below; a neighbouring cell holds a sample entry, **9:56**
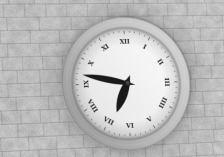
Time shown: **6:47**
